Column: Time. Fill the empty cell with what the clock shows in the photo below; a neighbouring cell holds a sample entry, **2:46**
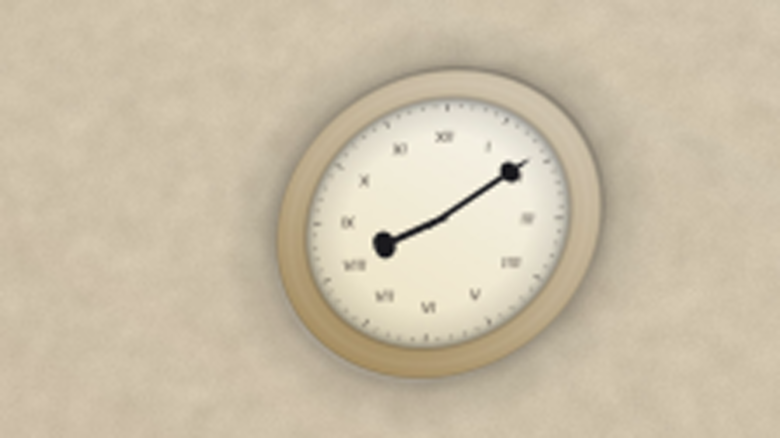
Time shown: **8:09**
